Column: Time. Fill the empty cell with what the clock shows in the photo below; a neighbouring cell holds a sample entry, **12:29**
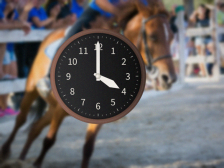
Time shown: **4:00**
